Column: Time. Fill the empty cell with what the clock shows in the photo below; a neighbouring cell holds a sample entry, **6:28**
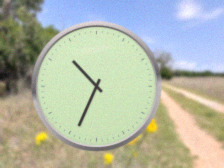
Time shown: **10:34**
